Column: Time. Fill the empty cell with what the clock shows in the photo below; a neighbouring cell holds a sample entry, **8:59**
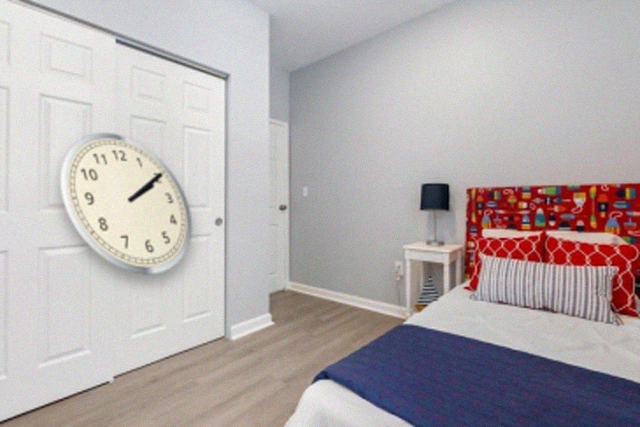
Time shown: **2:10**
